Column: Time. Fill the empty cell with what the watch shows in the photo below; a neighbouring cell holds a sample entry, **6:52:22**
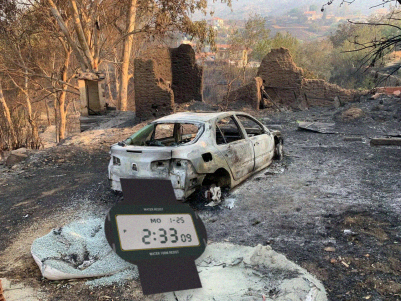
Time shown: **2:33:09**
